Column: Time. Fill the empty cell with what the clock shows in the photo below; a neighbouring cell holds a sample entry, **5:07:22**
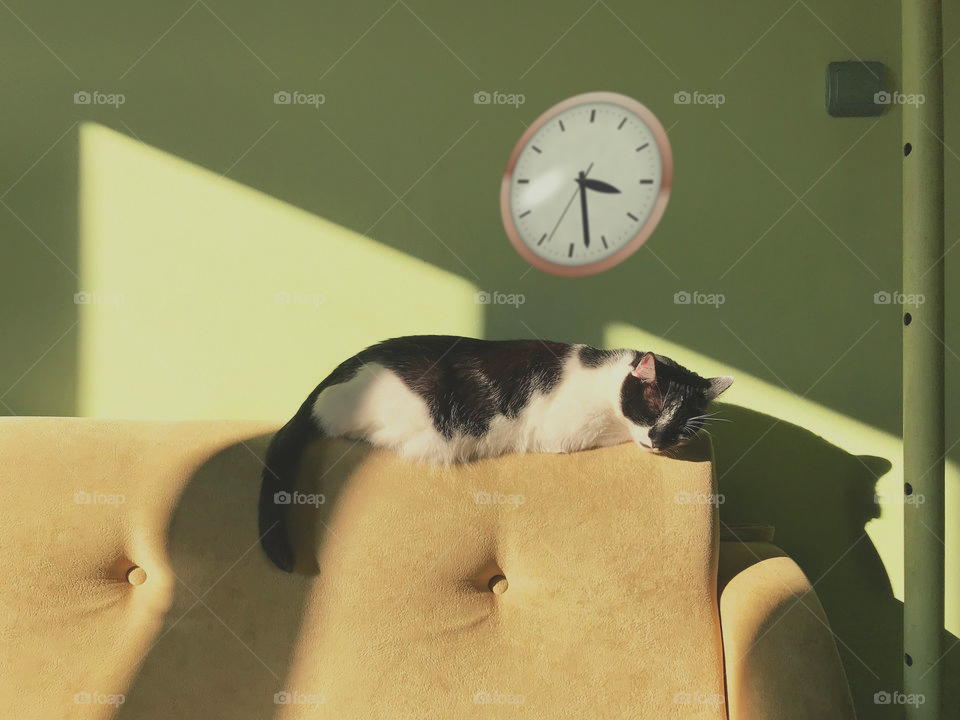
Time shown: **3:27:34**
